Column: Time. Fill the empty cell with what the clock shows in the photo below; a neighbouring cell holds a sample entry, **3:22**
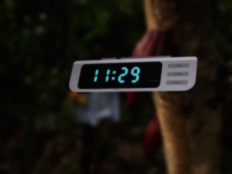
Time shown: **11:29**
